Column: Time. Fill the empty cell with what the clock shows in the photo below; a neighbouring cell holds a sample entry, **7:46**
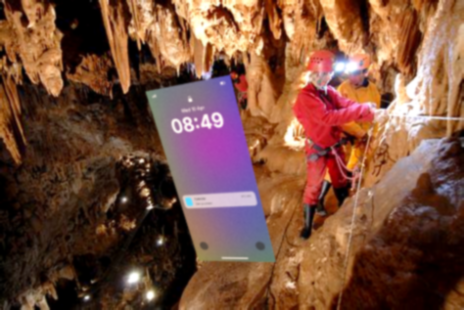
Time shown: **8:49**
